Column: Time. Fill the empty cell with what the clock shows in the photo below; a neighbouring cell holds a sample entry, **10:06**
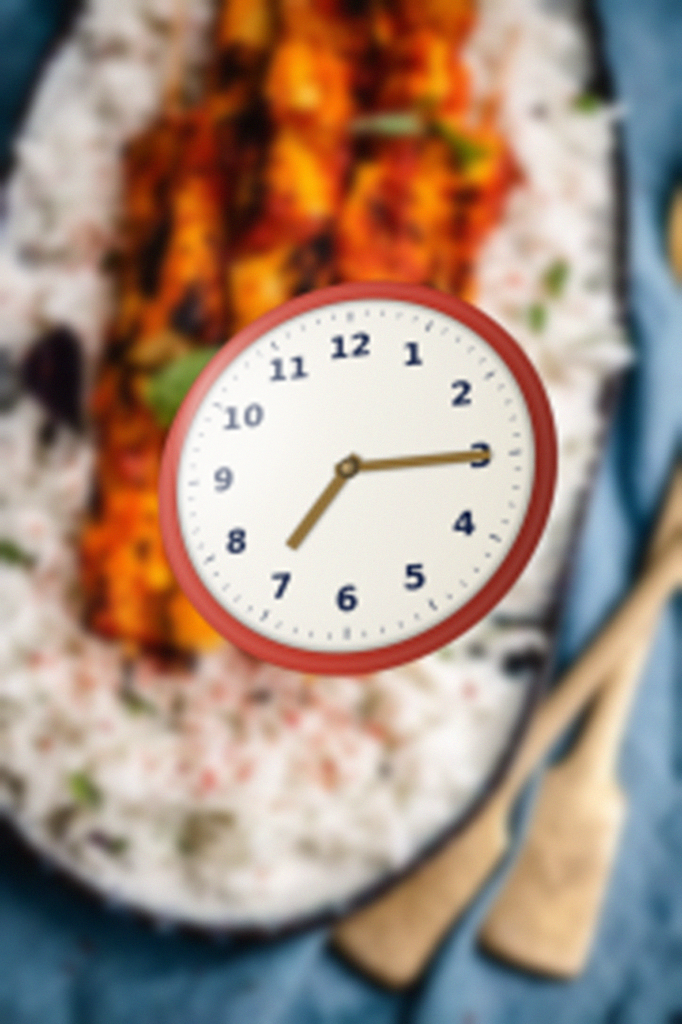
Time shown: **7:15**
